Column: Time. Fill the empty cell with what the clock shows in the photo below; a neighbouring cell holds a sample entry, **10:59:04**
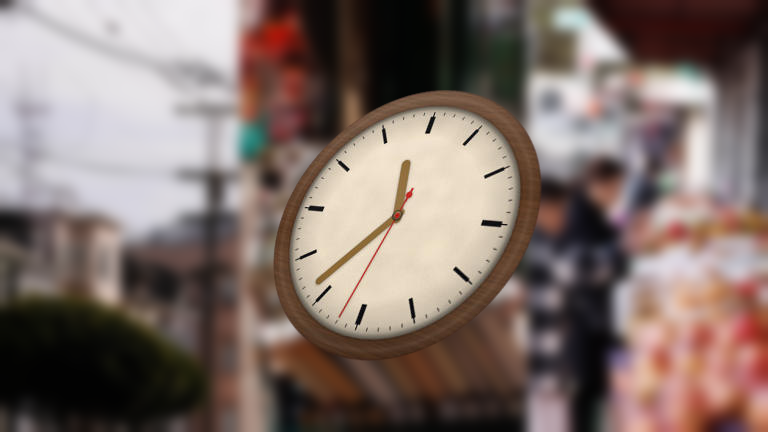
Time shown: **11:36:32**
